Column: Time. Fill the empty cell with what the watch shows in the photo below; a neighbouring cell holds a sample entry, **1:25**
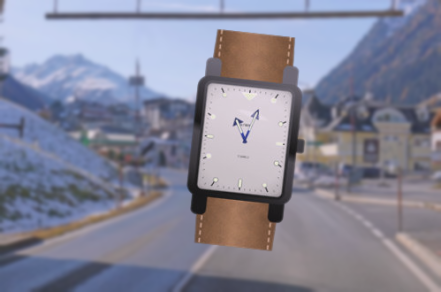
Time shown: **11:03**
